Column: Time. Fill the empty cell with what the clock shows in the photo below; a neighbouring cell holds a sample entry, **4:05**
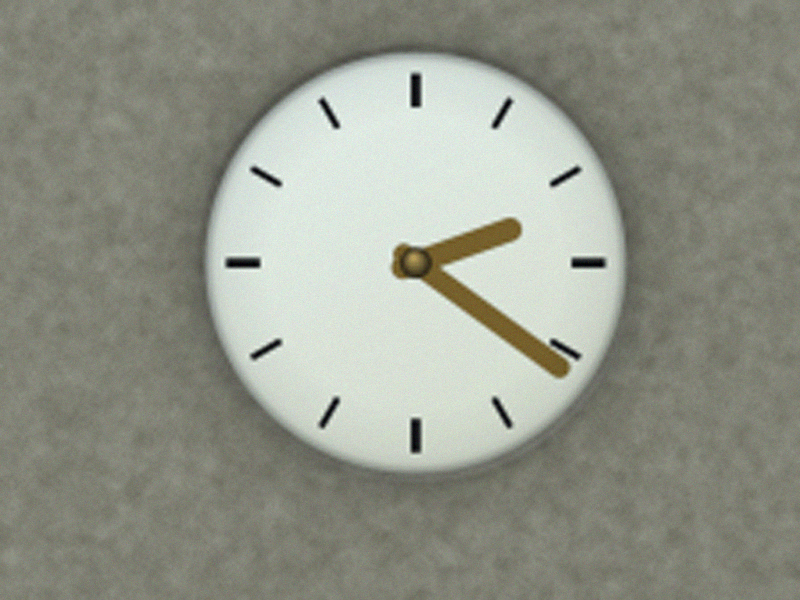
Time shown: **2:21**
